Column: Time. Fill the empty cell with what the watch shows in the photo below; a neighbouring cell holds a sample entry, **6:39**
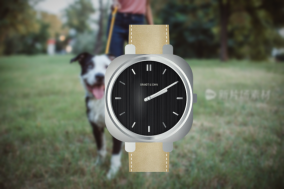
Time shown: **2:10**
